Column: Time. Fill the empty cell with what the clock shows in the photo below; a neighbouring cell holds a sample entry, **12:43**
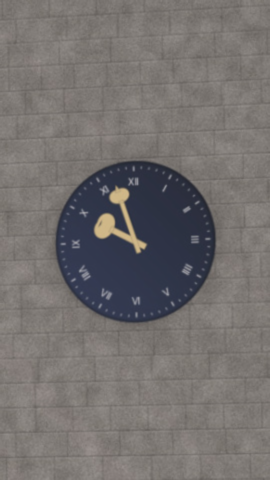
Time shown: **9:57**
